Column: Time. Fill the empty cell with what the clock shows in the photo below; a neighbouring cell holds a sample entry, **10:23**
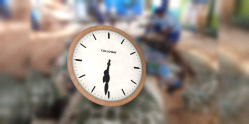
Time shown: **6:31**
